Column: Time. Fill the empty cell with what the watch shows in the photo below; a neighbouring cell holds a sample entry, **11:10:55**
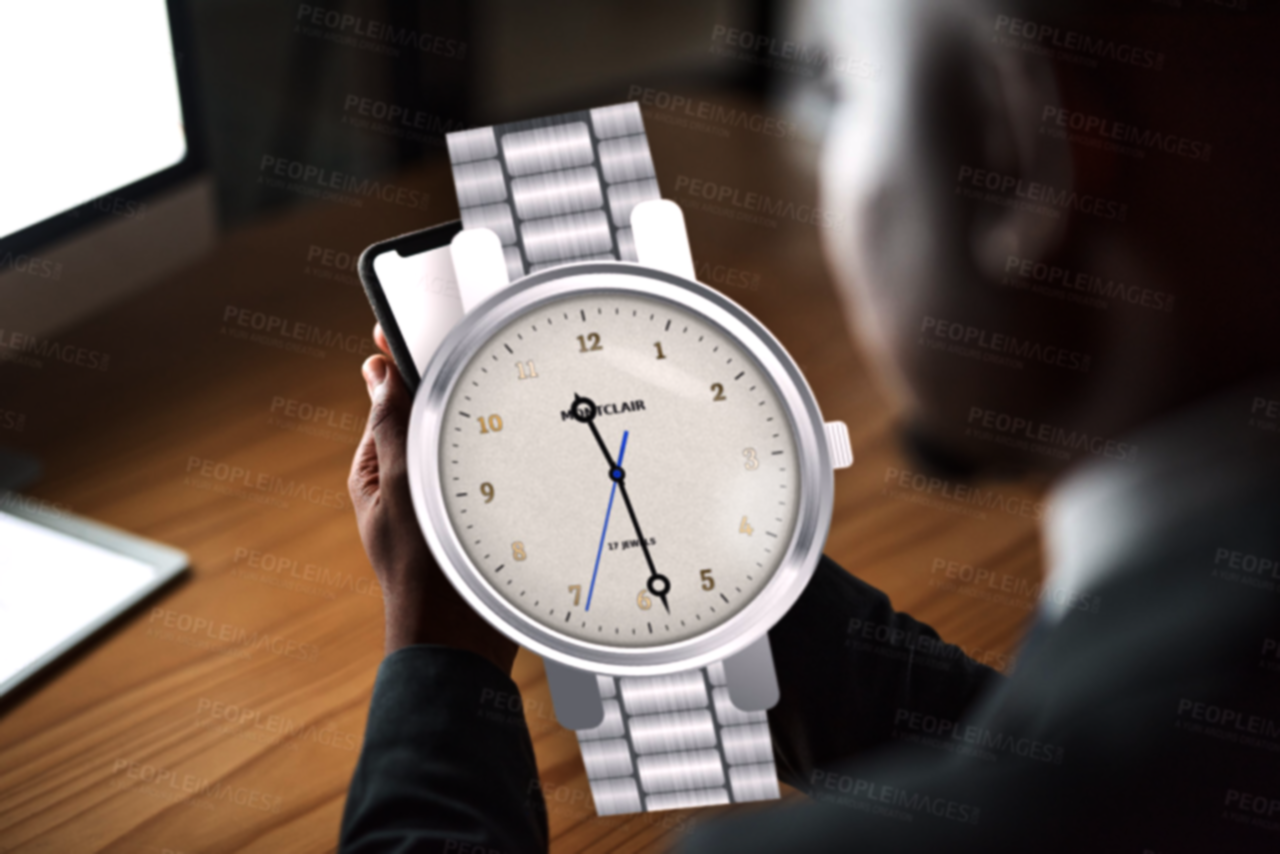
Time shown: **11:28:34**
